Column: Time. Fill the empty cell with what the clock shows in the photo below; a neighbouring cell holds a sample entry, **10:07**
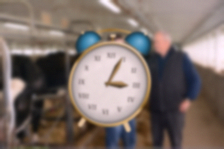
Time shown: **3:04**
